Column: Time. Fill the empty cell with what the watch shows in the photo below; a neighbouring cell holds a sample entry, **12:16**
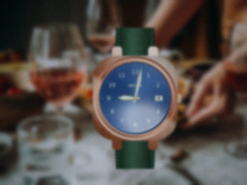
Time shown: **9:02**
